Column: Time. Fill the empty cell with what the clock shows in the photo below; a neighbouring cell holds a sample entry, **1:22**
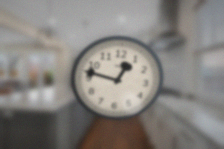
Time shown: **12:47**
